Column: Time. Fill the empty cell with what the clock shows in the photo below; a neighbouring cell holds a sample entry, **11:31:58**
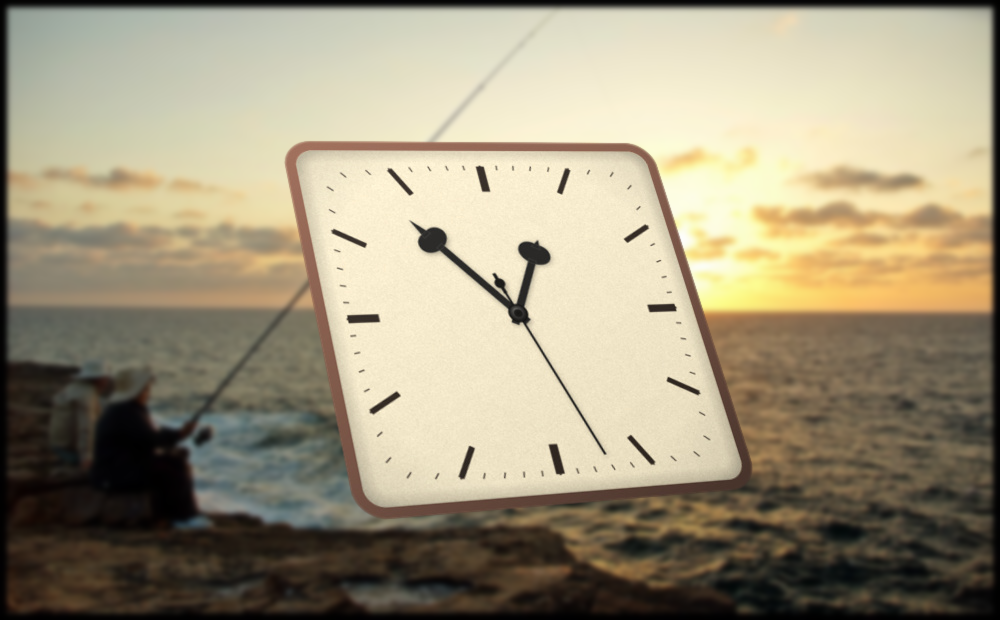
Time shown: **12:53:27**
